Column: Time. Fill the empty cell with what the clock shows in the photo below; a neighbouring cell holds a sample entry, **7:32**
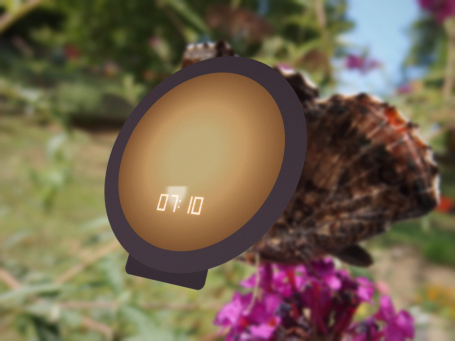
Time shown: **7:10**
